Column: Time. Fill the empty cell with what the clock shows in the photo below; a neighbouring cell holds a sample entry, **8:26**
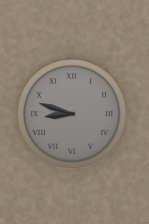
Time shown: **8:48**
